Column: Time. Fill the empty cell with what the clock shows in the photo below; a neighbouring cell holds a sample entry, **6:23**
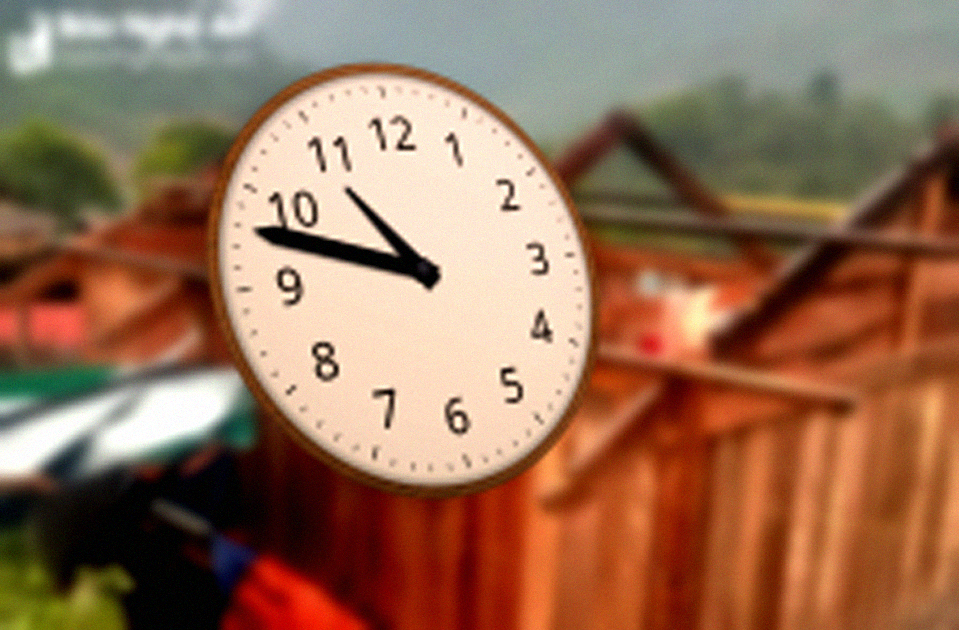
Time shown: **10:48**
